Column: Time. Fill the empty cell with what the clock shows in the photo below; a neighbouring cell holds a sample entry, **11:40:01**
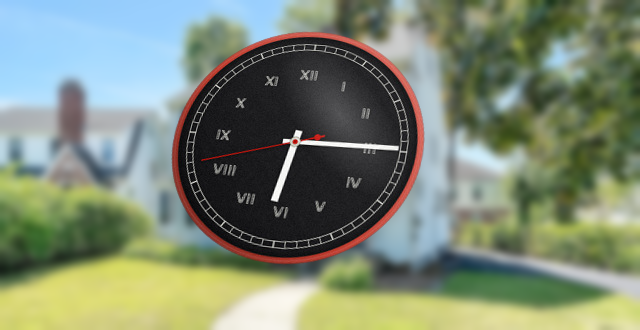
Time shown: **6:14:42**
